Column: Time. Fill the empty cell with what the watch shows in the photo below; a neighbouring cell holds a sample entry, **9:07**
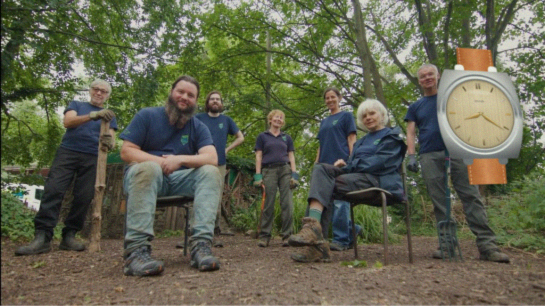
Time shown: **8:21**
